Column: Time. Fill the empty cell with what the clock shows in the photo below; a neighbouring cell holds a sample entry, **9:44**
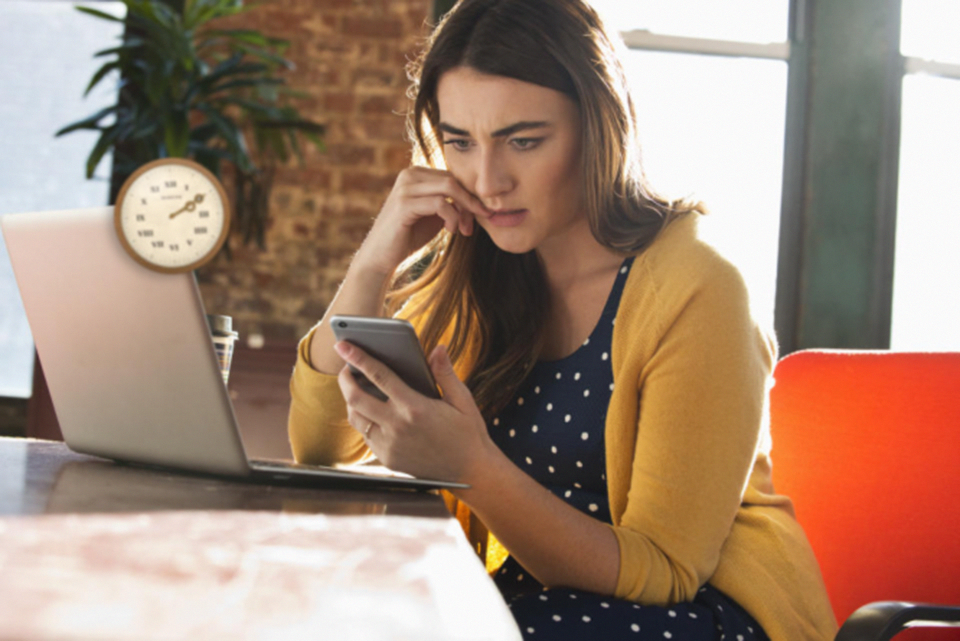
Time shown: **2:10**
